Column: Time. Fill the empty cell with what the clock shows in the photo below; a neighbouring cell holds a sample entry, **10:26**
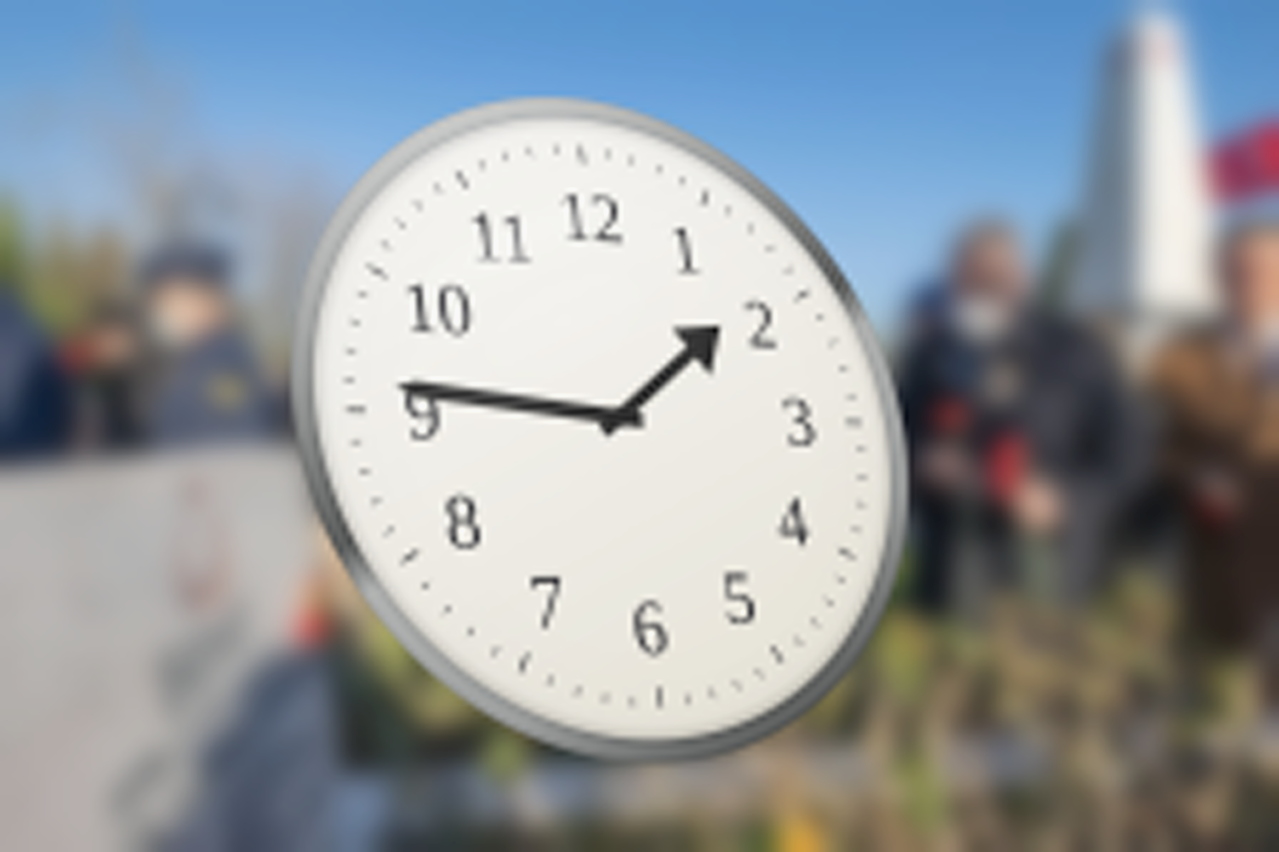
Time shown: **1:46**
